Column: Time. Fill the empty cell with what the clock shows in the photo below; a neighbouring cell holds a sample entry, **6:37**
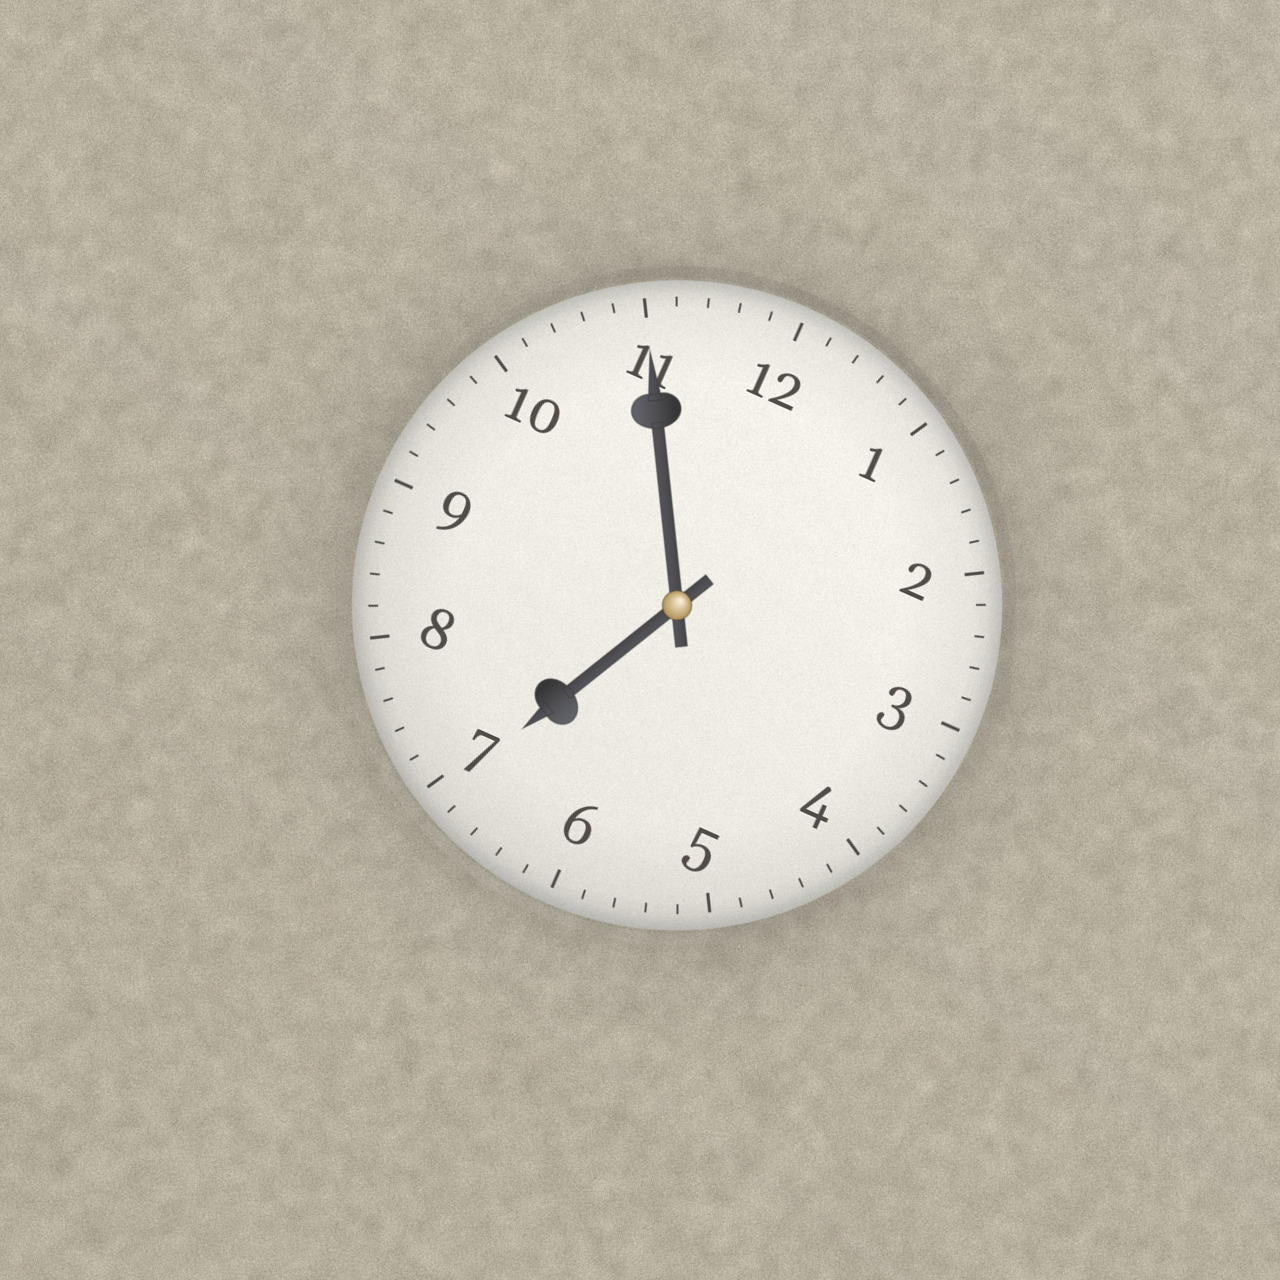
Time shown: **6:55**
